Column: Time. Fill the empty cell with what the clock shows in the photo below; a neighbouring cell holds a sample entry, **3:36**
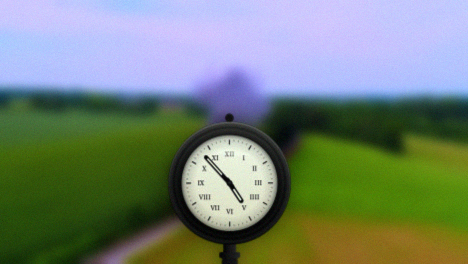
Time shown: **4:53**
